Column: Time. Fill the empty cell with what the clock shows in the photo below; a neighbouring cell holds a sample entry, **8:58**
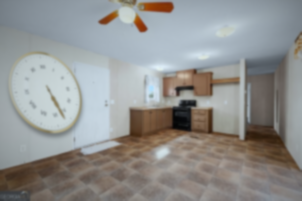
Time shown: **5:27**
